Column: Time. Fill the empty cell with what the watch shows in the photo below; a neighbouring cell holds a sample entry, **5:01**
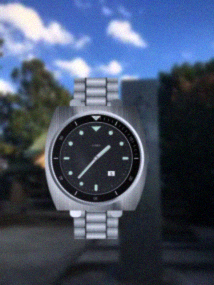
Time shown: **1:37**
